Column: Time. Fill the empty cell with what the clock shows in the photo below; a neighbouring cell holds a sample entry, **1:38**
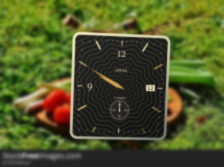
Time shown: **9:50**
